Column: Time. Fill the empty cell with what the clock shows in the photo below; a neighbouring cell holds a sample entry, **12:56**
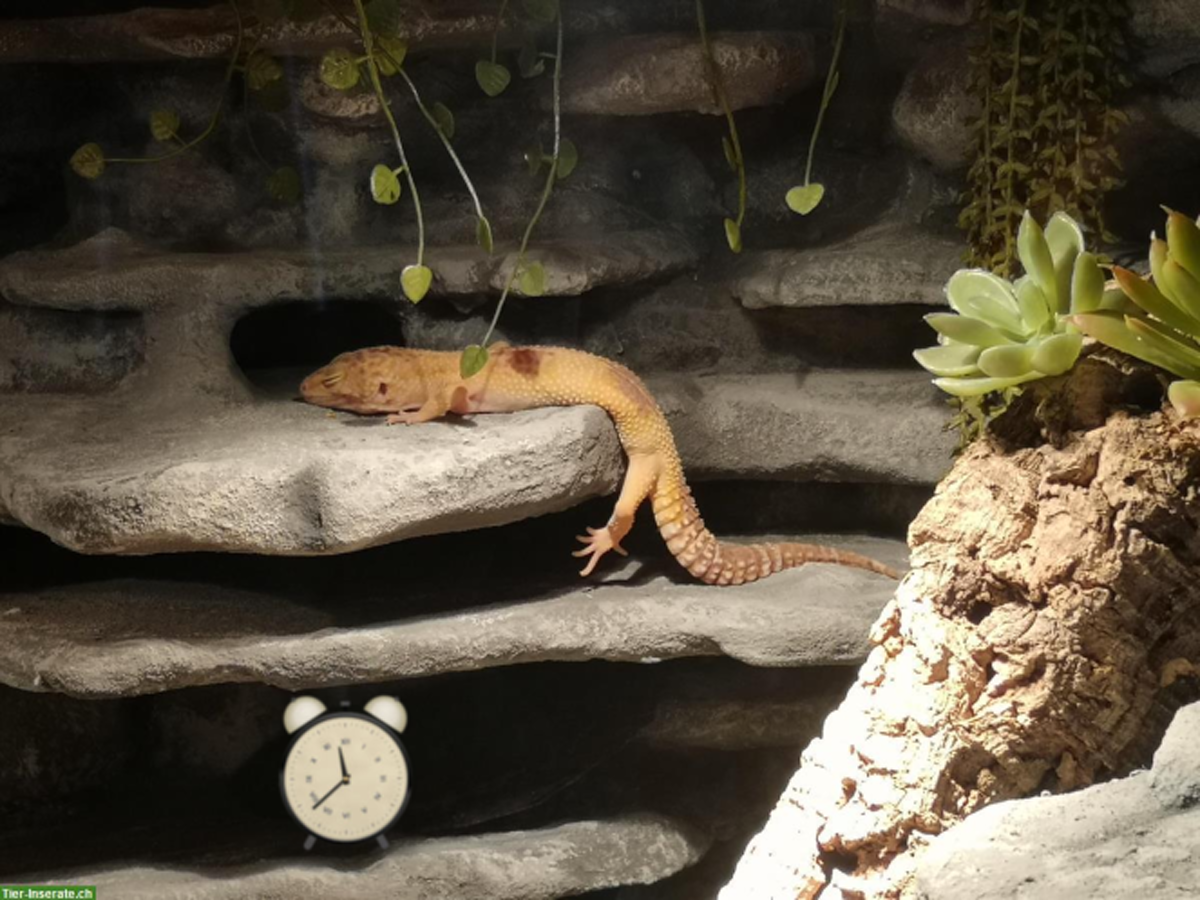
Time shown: **11:38**
